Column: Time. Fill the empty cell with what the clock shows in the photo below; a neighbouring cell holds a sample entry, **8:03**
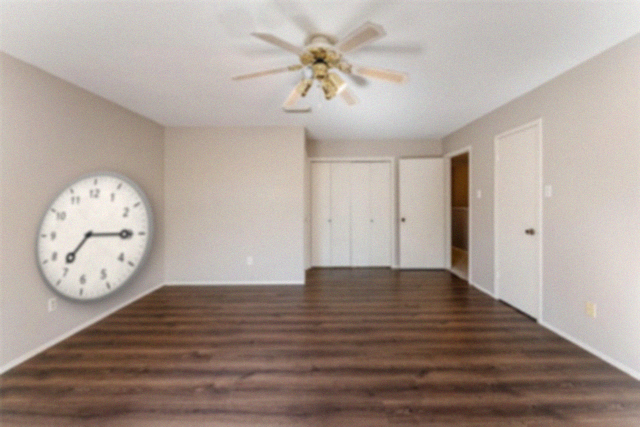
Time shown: **7:15**
